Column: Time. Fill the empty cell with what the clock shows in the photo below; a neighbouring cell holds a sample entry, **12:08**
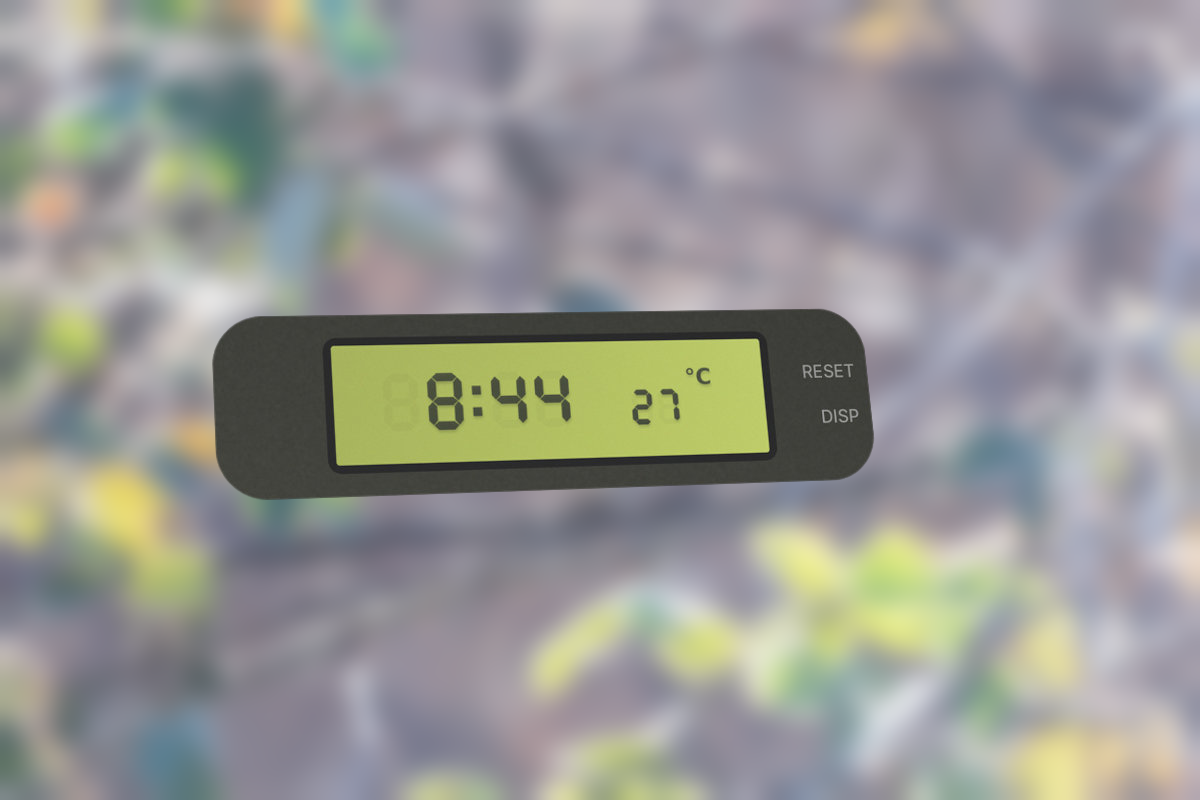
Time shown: **8:44**
